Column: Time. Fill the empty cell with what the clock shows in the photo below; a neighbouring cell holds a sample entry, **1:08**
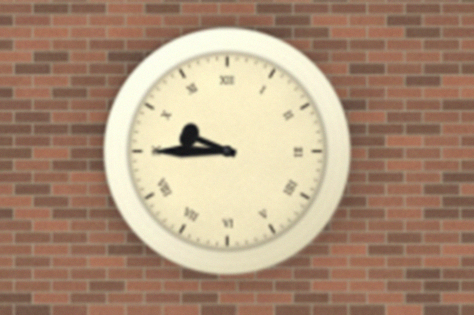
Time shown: **9:45**
